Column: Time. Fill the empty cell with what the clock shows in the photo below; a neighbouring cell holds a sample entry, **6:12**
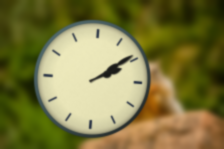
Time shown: **2:09**
